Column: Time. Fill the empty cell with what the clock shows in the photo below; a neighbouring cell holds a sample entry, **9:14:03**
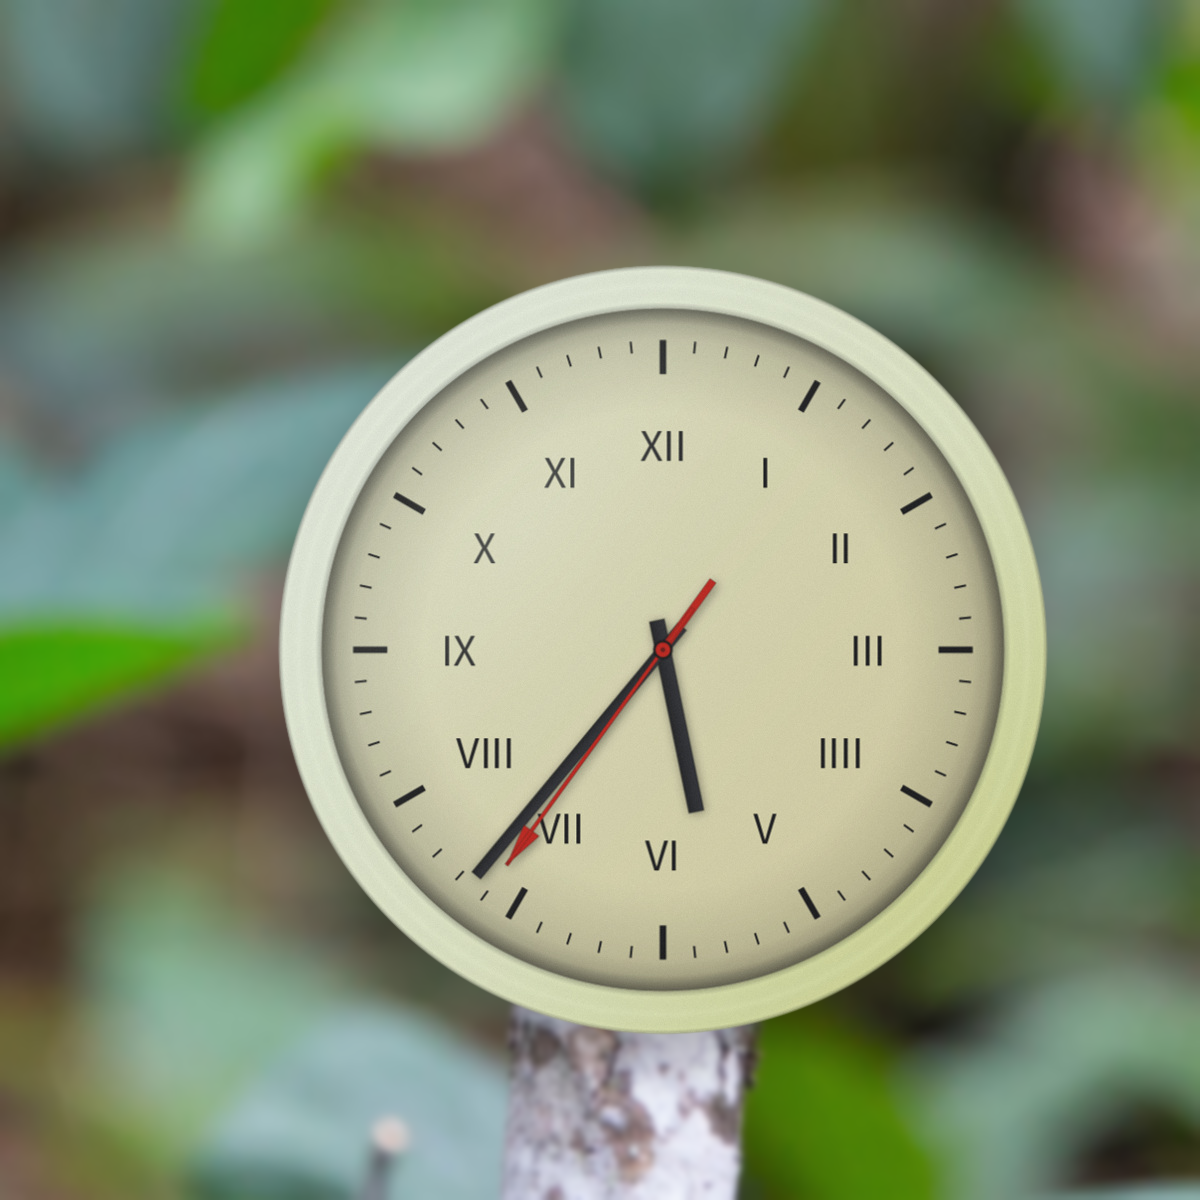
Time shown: **5:36:36**
